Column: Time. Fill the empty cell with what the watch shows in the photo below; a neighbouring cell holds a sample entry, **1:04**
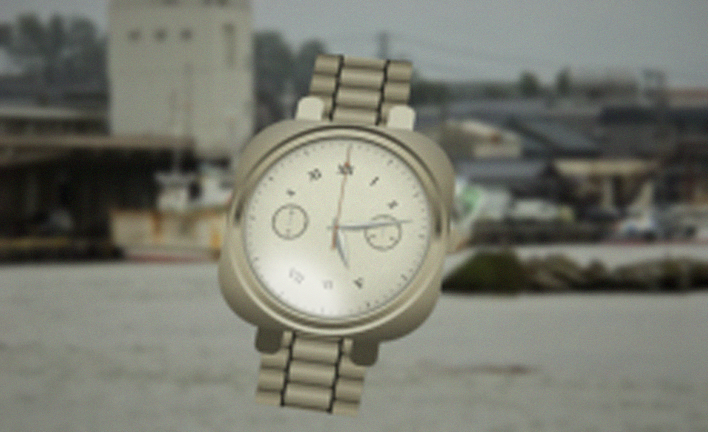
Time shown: **5:13**
